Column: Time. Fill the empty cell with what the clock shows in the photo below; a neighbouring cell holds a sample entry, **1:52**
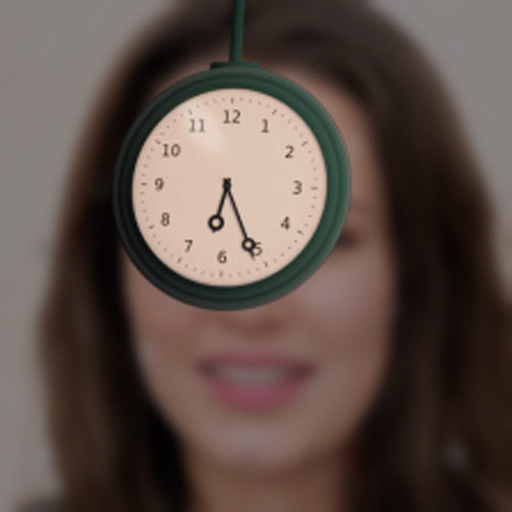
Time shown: **6:26**
